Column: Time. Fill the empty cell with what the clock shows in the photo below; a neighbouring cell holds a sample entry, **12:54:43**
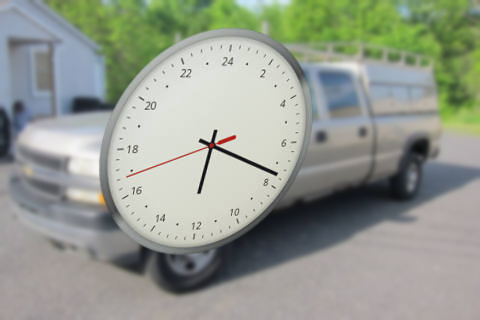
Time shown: **12:18:42**
